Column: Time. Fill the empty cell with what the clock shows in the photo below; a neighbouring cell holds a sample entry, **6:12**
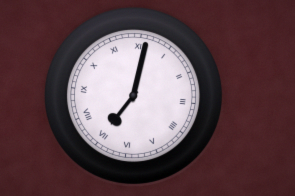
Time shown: **7:01**
